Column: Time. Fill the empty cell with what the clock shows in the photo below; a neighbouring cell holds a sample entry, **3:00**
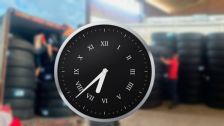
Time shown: **6:38**
